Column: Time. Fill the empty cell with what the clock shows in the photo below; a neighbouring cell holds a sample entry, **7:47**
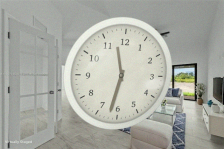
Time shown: **11:32**
